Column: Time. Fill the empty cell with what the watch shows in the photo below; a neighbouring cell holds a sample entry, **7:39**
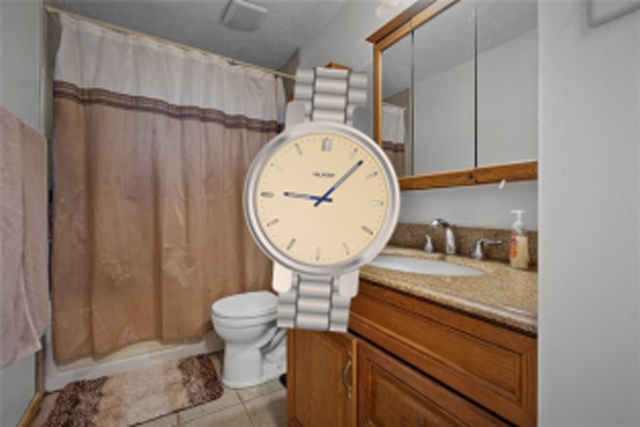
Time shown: **9:07**
